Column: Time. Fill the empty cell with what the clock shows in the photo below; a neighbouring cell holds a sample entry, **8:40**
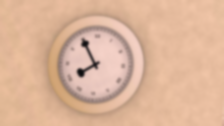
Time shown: **7:55**
